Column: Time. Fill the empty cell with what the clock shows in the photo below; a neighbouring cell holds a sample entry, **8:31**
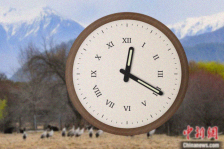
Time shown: **12:20**
